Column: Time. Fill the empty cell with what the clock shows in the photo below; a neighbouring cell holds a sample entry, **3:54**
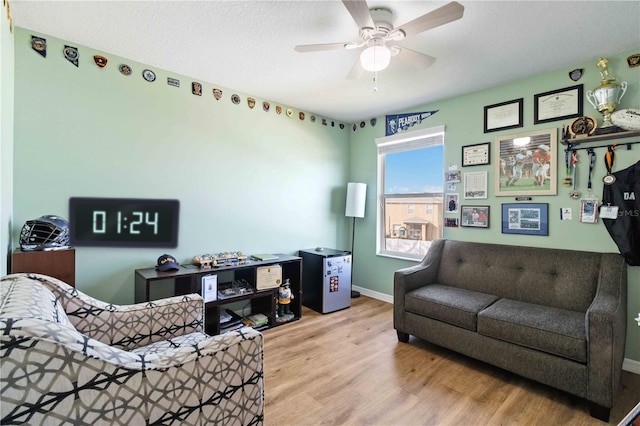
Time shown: **1:24**
